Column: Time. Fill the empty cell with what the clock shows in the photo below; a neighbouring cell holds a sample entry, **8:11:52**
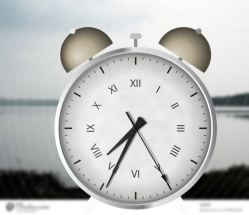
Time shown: **7:34:25**
